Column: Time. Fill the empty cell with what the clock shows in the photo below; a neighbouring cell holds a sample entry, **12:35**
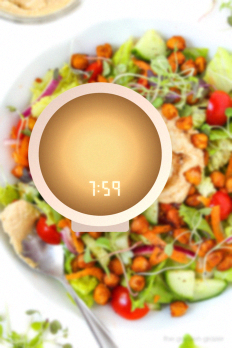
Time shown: **7:59**
